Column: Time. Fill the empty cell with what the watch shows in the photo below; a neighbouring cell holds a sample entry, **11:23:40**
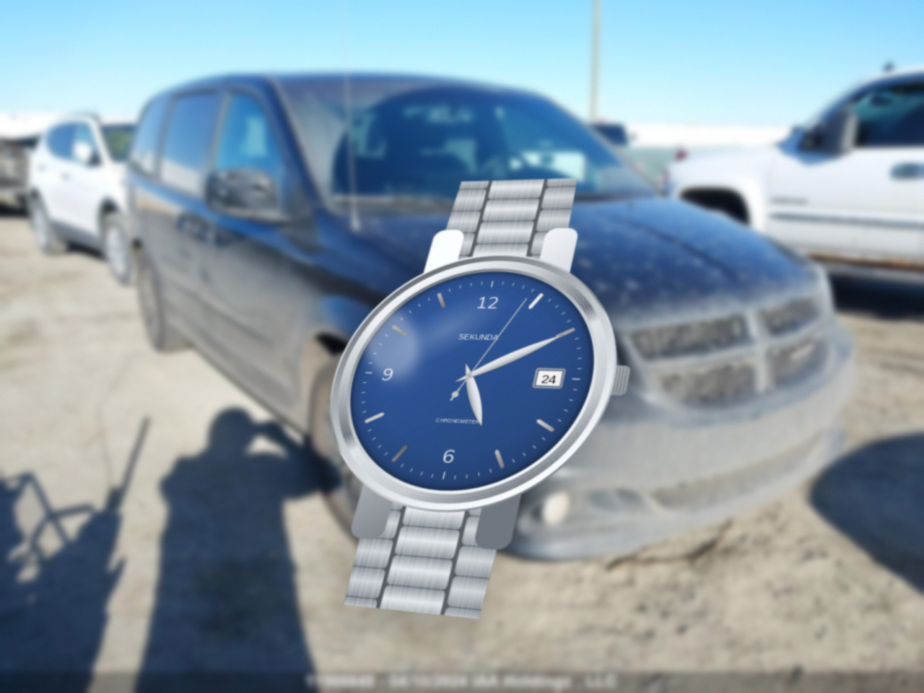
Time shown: **5:10:04**
